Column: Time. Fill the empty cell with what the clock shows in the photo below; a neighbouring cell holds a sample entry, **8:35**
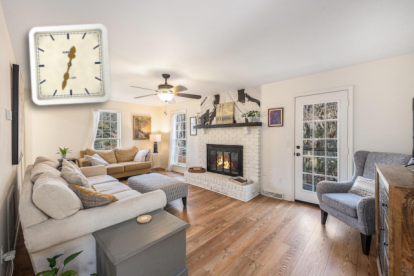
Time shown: **12:33**
